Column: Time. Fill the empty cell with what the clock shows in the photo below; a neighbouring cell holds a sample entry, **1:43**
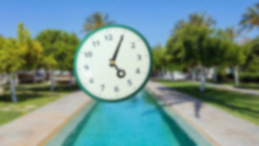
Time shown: **5:05**
